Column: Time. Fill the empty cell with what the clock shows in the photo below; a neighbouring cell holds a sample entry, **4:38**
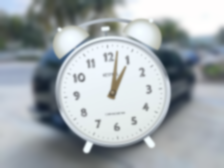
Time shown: **1:02**
